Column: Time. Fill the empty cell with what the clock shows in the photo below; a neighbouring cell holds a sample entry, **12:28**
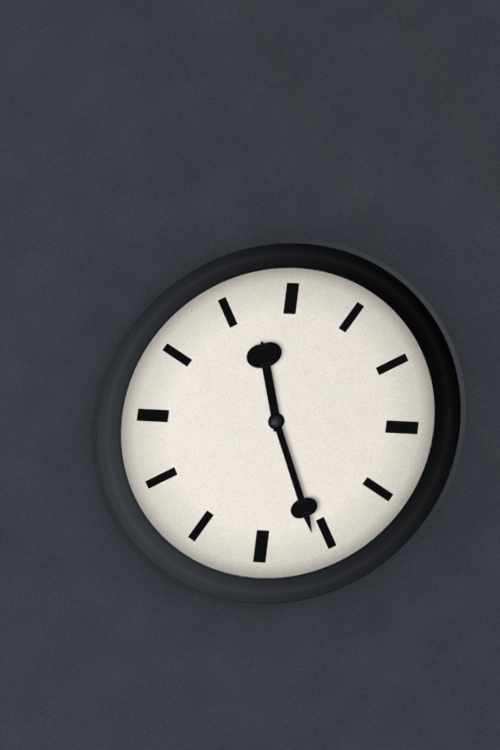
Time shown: **11:26**
